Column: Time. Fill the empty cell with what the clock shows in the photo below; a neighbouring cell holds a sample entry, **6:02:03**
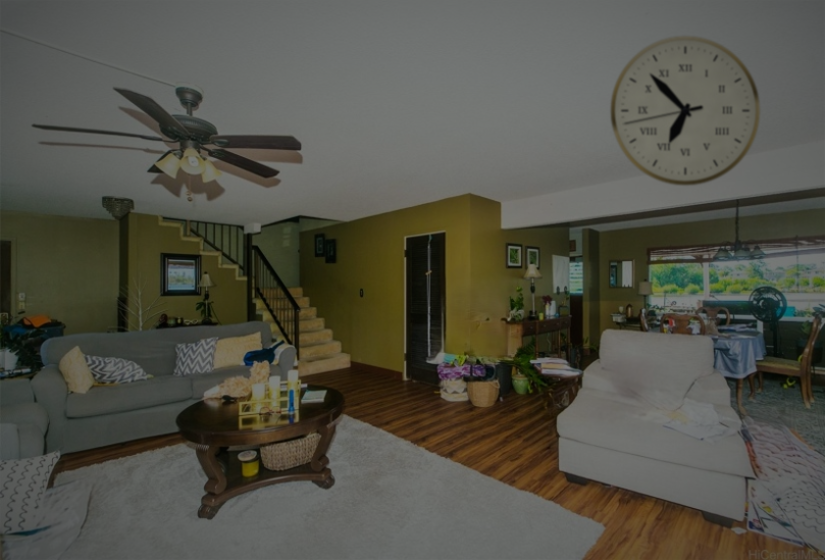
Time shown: **6:52:43**
